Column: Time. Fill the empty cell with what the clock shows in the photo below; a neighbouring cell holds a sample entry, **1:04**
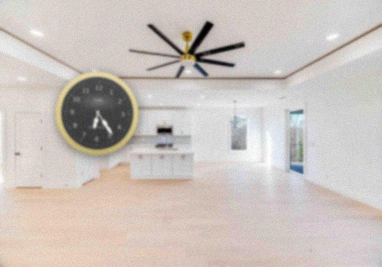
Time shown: **6:24**
